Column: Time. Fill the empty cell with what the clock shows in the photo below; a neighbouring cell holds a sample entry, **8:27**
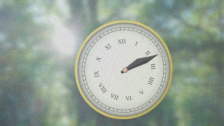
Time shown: **2:12**
